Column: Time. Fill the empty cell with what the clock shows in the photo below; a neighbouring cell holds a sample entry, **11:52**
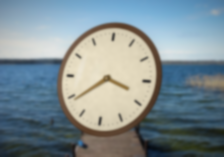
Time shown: **3:39**
